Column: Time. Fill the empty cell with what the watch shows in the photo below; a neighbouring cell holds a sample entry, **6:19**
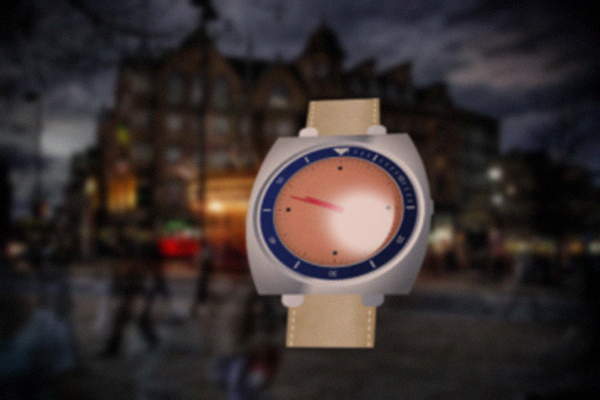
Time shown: **9:48**
